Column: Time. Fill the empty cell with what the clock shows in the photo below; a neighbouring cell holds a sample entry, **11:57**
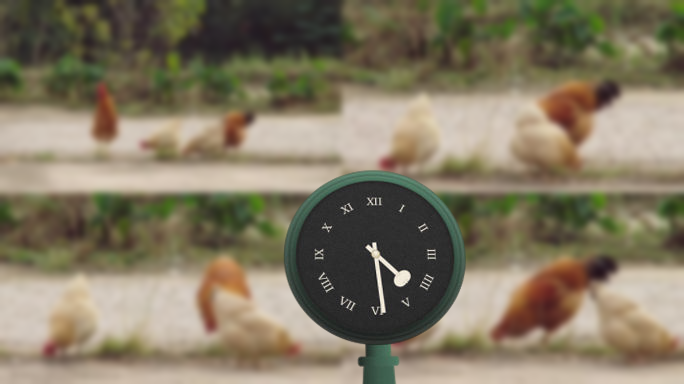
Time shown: **4:29**
